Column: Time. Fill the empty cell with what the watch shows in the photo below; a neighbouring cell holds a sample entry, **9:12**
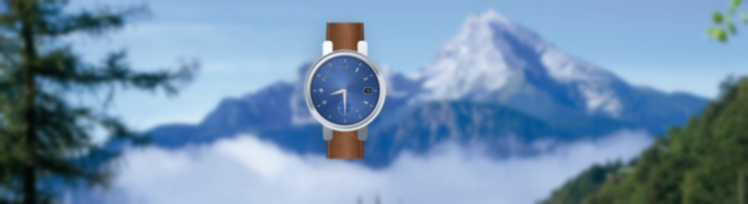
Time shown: **8:30**
